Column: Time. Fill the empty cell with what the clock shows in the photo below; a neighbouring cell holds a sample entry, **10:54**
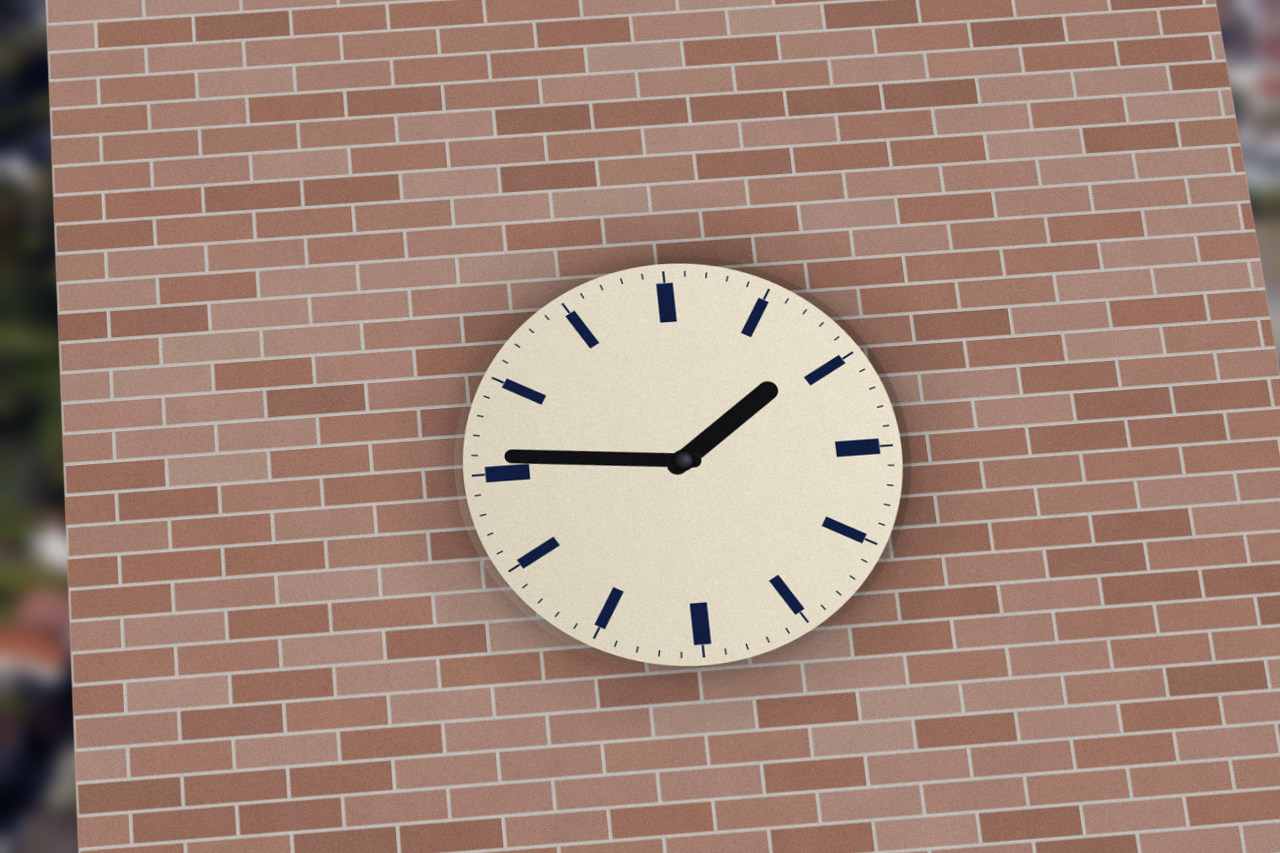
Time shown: **1:46**
